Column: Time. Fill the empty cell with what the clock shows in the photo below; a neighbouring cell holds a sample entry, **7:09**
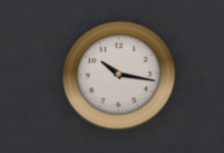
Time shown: **10:17**
